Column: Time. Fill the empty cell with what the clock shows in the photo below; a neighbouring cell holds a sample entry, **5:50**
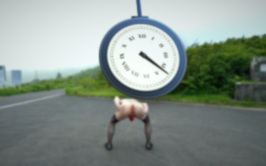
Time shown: **4:22**
